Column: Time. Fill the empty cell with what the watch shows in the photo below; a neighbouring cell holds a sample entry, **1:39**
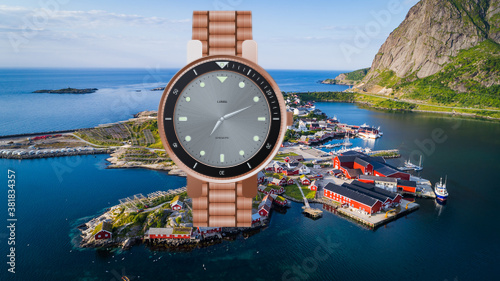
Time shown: **7:11**
